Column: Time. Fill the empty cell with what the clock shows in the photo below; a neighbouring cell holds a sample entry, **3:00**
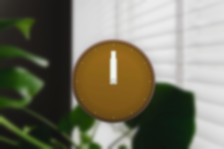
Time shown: **12:00**
